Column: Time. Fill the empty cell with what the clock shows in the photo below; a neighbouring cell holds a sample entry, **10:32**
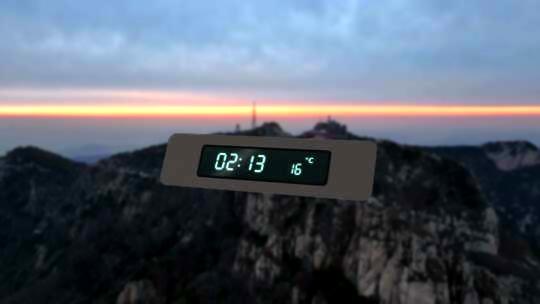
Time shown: **2:13**
